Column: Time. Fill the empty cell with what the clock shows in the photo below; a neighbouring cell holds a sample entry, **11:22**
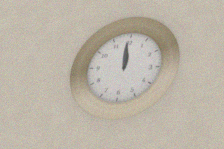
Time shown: **11:59**
